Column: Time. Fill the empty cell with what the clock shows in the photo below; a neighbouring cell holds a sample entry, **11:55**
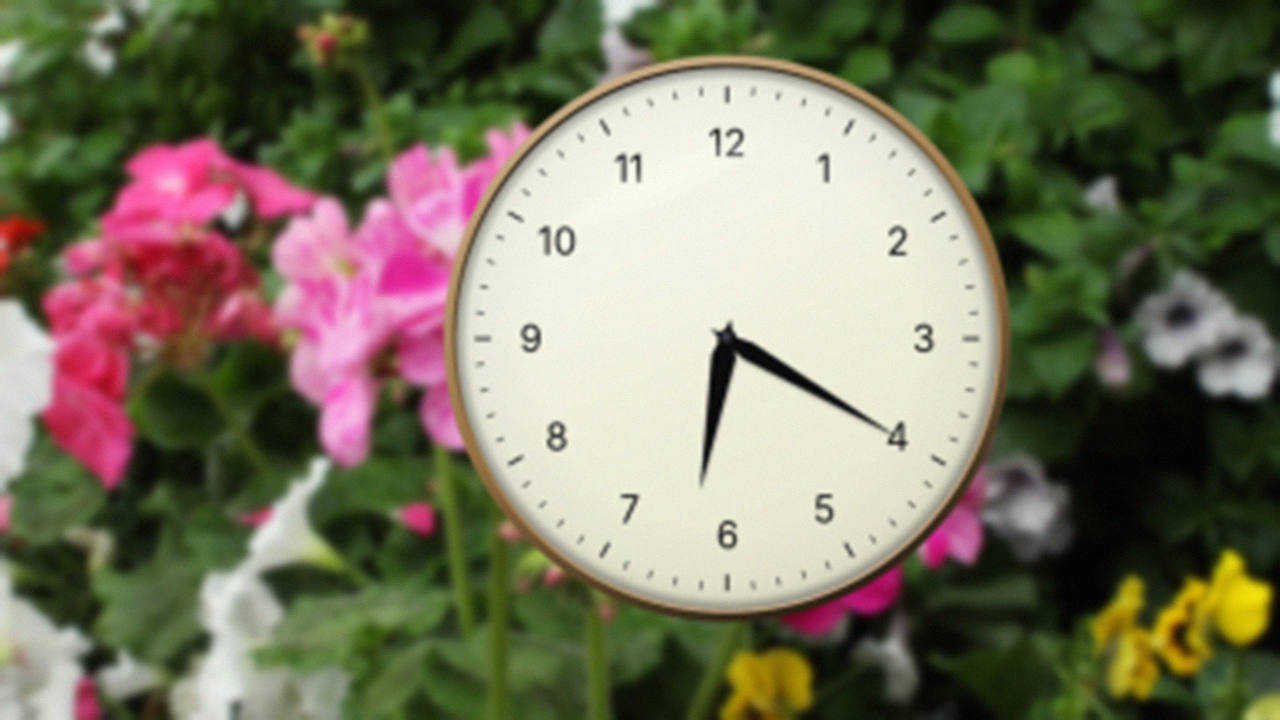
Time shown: **6:20**
